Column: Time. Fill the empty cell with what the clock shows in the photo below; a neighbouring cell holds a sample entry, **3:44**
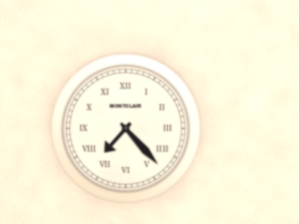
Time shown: **7:23**
